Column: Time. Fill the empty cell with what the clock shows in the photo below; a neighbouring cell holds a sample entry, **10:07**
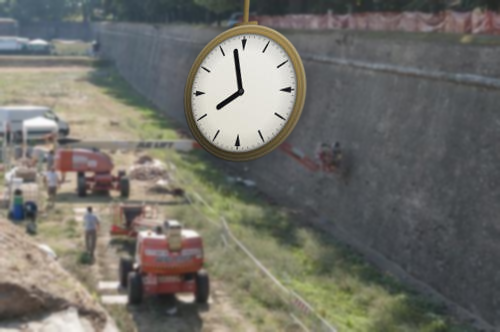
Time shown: **7:58**
